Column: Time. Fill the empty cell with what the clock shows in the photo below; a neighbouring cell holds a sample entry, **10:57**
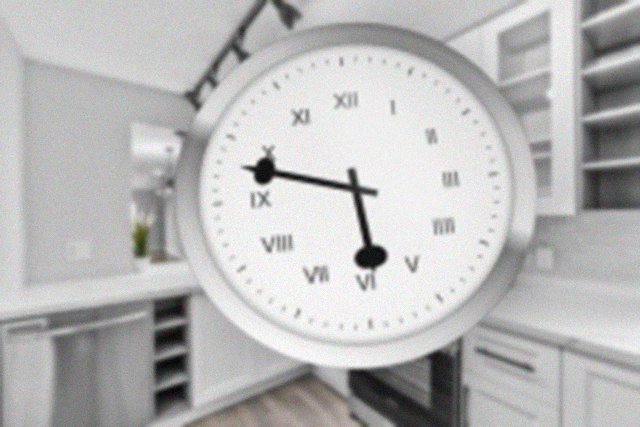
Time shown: **5:48**
